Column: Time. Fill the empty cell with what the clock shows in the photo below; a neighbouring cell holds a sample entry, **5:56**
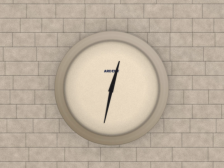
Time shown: **12:32**
